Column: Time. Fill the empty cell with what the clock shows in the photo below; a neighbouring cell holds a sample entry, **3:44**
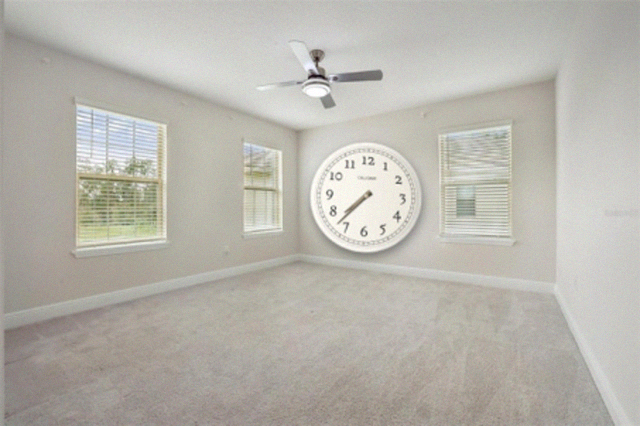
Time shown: **7:37**
